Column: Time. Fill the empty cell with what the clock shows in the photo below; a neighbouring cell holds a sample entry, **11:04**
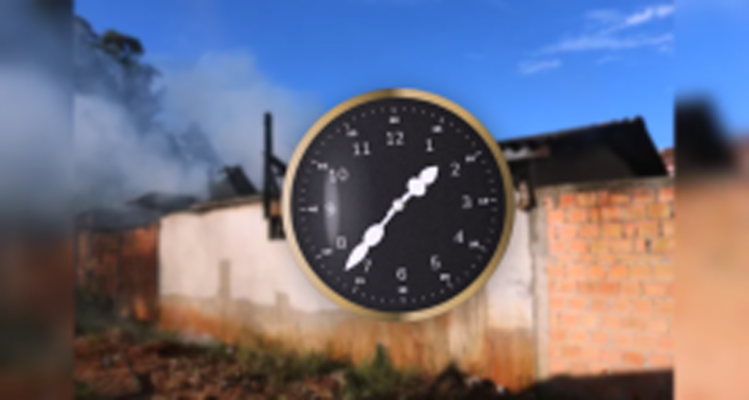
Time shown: **1:37**
